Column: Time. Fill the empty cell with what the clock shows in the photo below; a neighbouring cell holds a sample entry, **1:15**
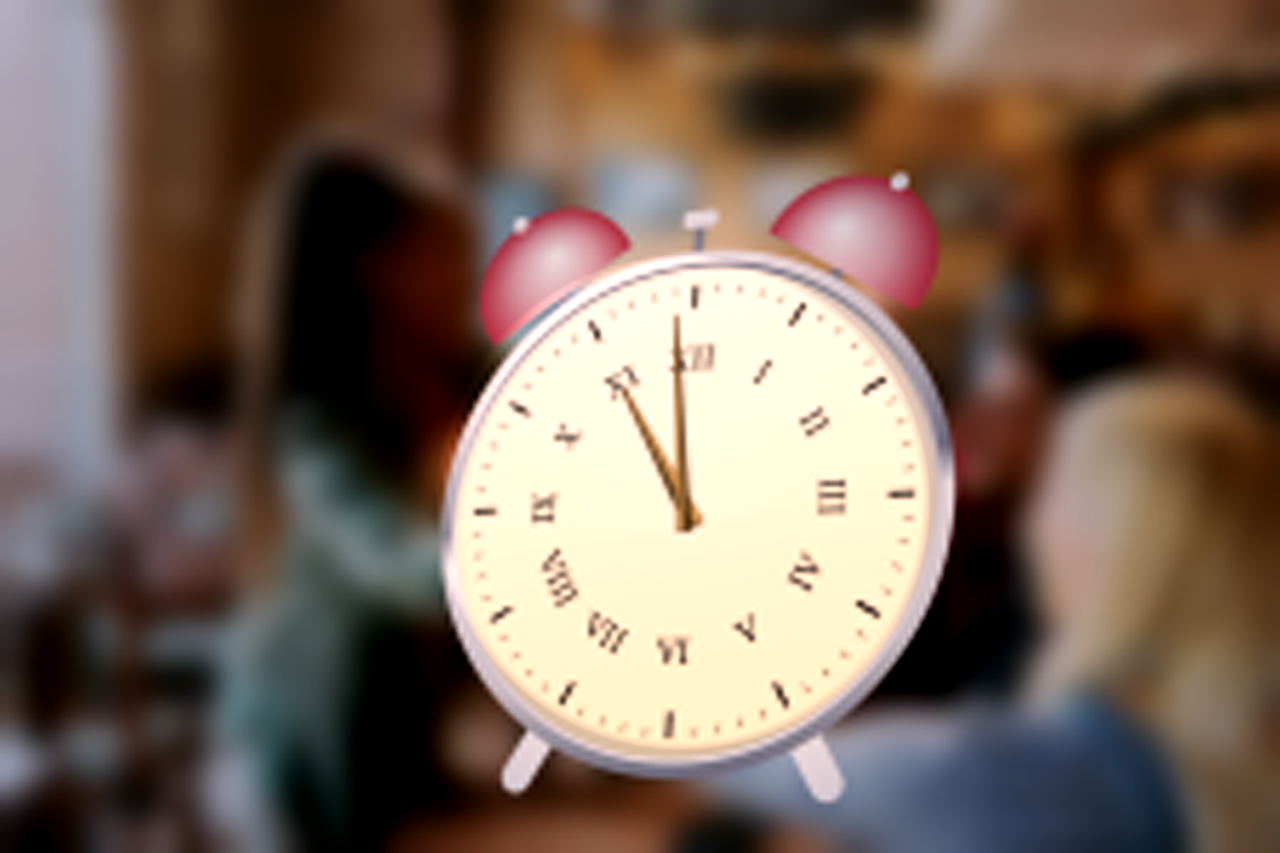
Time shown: **10:59**
